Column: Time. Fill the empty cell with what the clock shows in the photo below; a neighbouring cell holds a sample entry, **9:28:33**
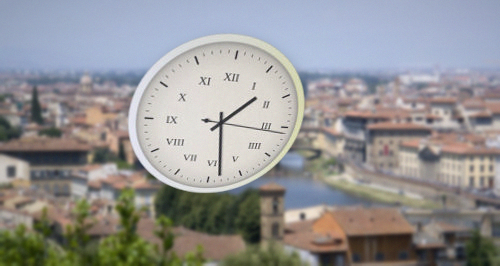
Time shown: **1:28:16**
